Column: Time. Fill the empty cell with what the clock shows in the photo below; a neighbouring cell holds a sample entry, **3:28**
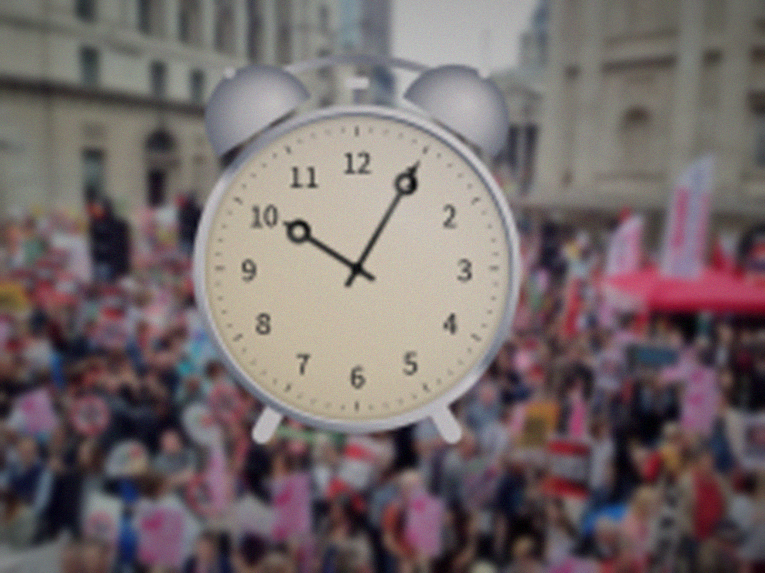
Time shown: **10:05**
